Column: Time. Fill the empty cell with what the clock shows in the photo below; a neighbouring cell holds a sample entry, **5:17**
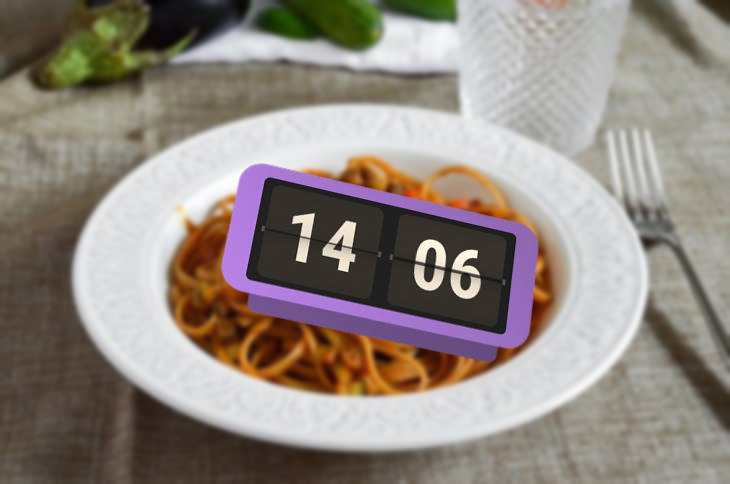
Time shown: **14:06**
